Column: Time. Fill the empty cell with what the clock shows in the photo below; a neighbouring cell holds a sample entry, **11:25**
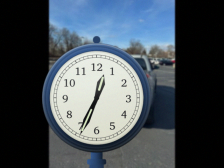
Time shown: **12:34**
